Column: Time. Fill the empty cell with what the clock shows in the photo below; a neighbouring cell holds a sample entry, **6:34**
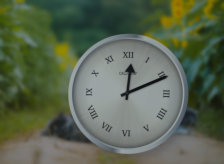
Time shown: **12:11**
